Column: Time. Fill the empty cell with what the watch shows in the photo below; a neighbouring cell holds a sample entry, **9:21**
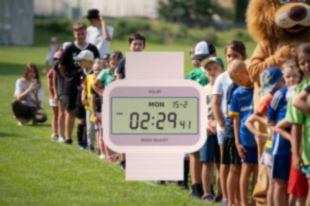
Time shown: **2:29**
